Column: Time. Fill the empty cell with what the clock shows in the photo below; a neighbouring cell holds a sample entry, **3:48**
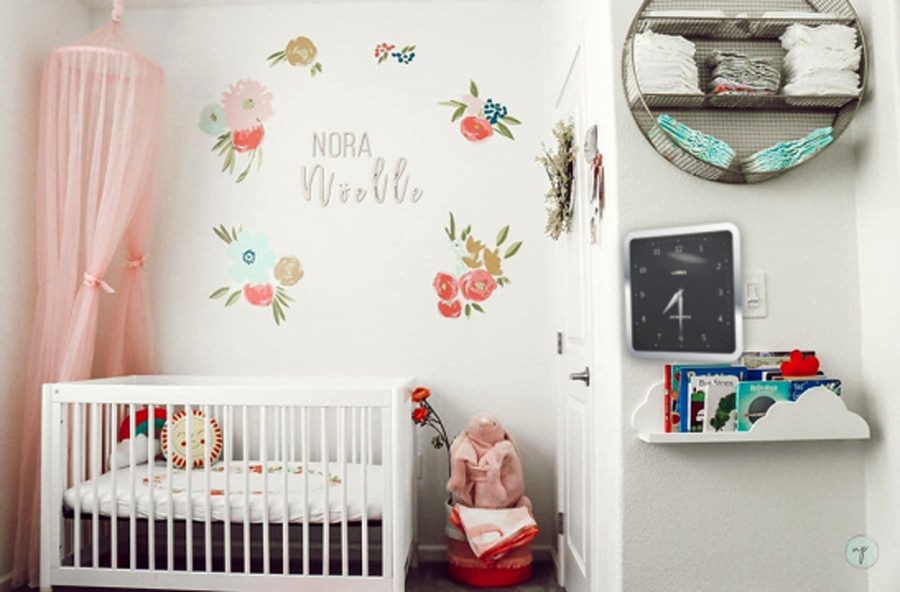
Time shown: **7:30**
